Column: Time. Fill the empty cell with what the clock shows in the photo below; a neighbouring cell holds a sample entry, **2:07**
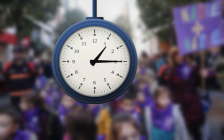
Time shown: **1:15**
